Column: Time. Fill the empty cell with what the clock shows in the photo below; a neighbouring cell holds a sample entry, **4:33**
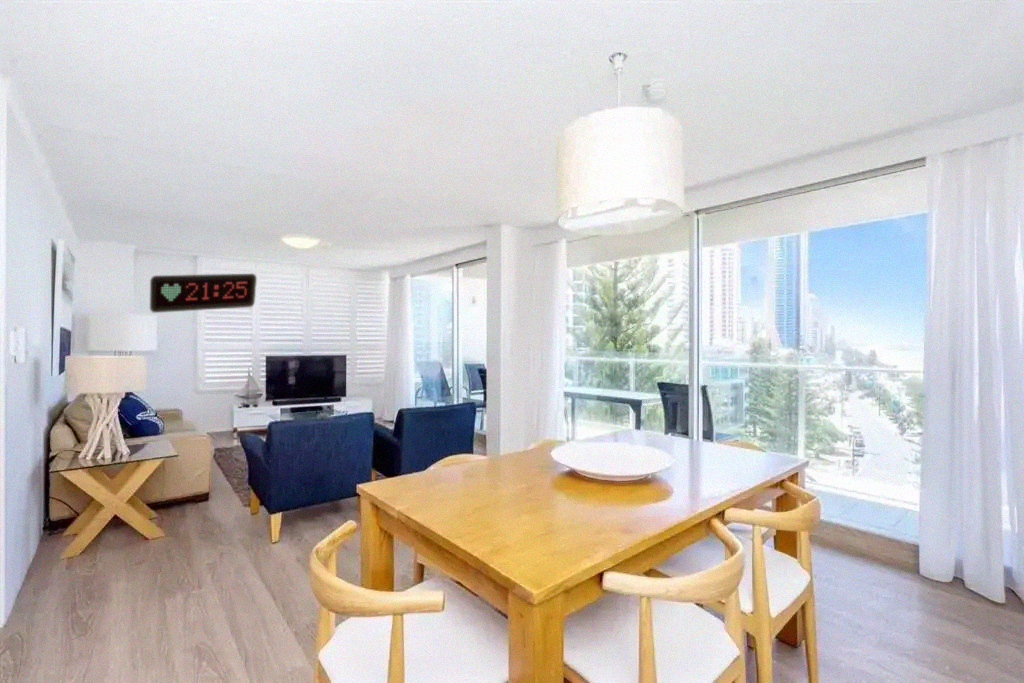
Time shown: **21:25**
